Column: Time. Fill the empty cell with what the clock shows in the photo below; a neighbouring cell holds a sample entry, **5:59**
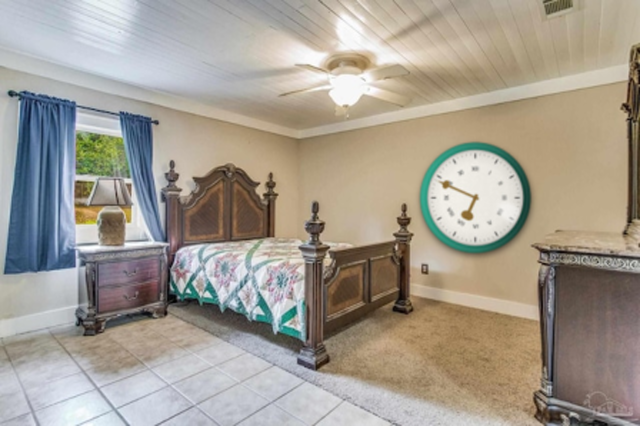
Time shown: **6:49**
